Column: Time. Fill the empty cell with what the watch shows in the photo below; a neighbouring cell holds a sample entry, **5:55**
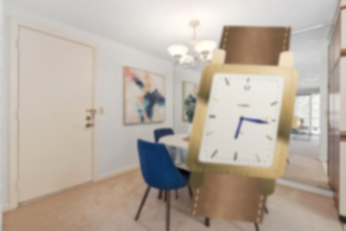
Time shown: **6:16**
